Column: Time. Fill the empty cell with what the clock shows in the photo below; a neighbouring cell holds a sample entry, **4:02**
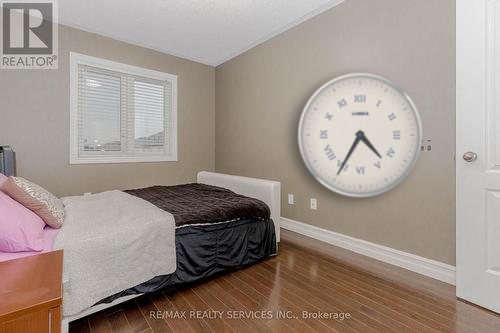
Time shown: **4:35**
